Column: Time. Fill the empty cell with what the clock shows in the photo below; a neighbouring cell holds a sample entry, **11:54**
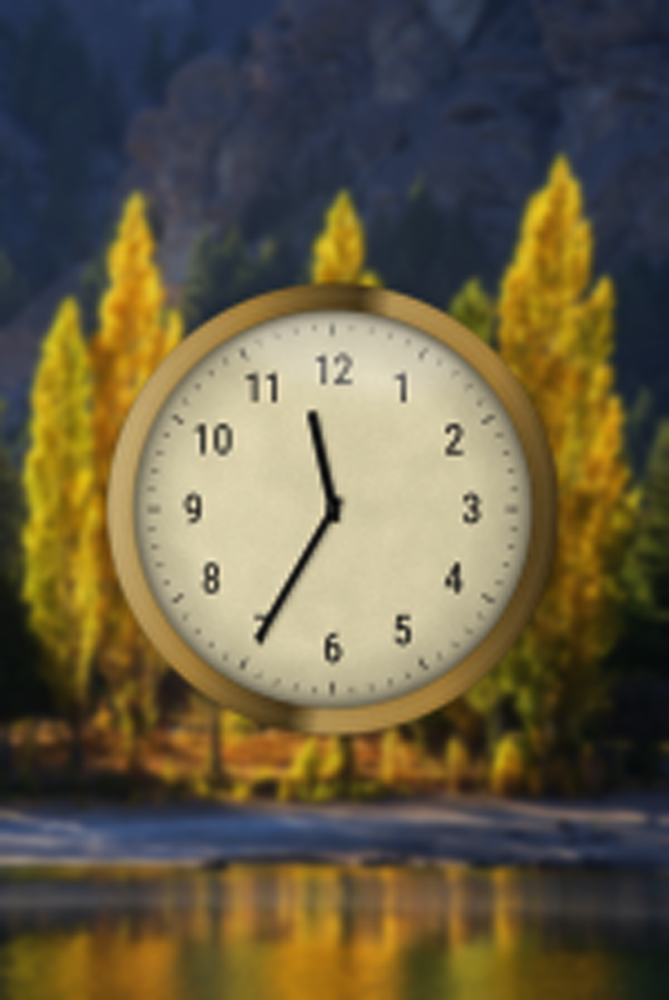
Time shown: **11:35**
